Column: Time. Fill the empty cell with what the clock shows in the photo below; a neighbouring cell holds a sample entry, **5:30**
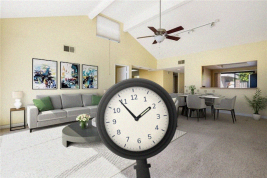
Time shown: **1:54**
